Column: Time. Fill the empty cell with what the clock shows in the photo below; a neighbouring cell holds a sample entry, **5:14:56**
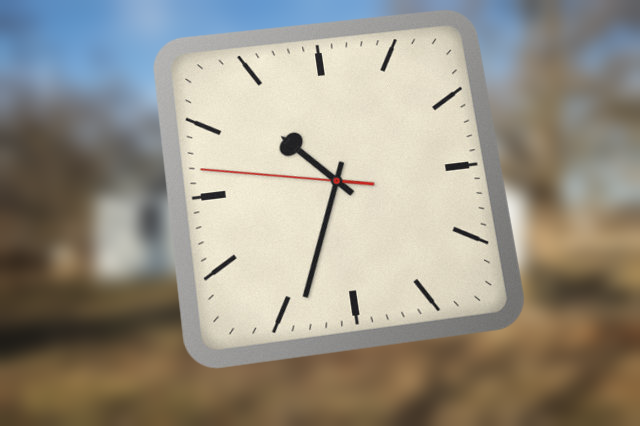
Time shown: **10:33:47**
